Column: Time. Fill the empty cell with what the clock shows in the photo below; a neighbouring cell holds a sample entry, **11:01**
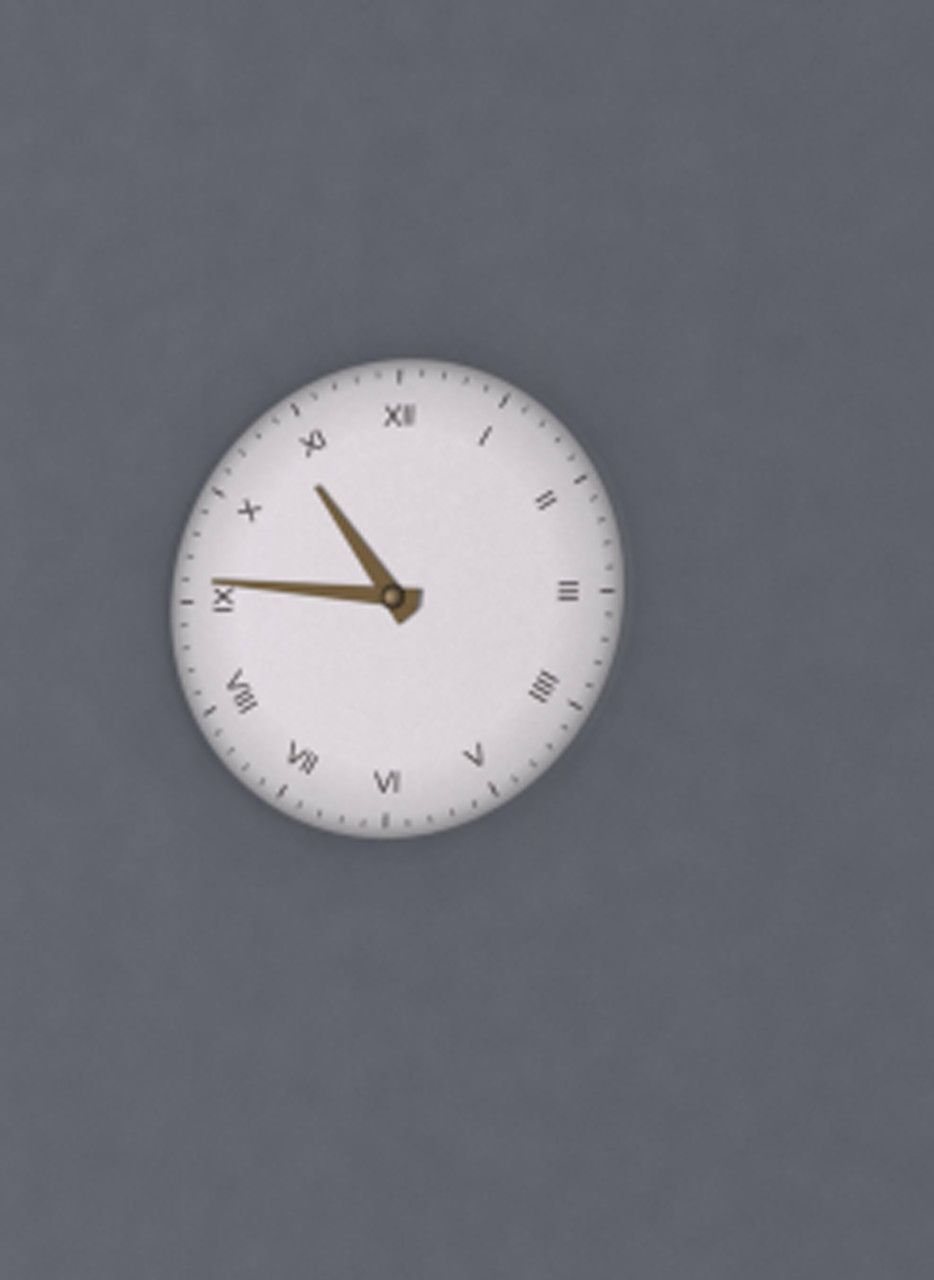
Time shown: **10:46**
